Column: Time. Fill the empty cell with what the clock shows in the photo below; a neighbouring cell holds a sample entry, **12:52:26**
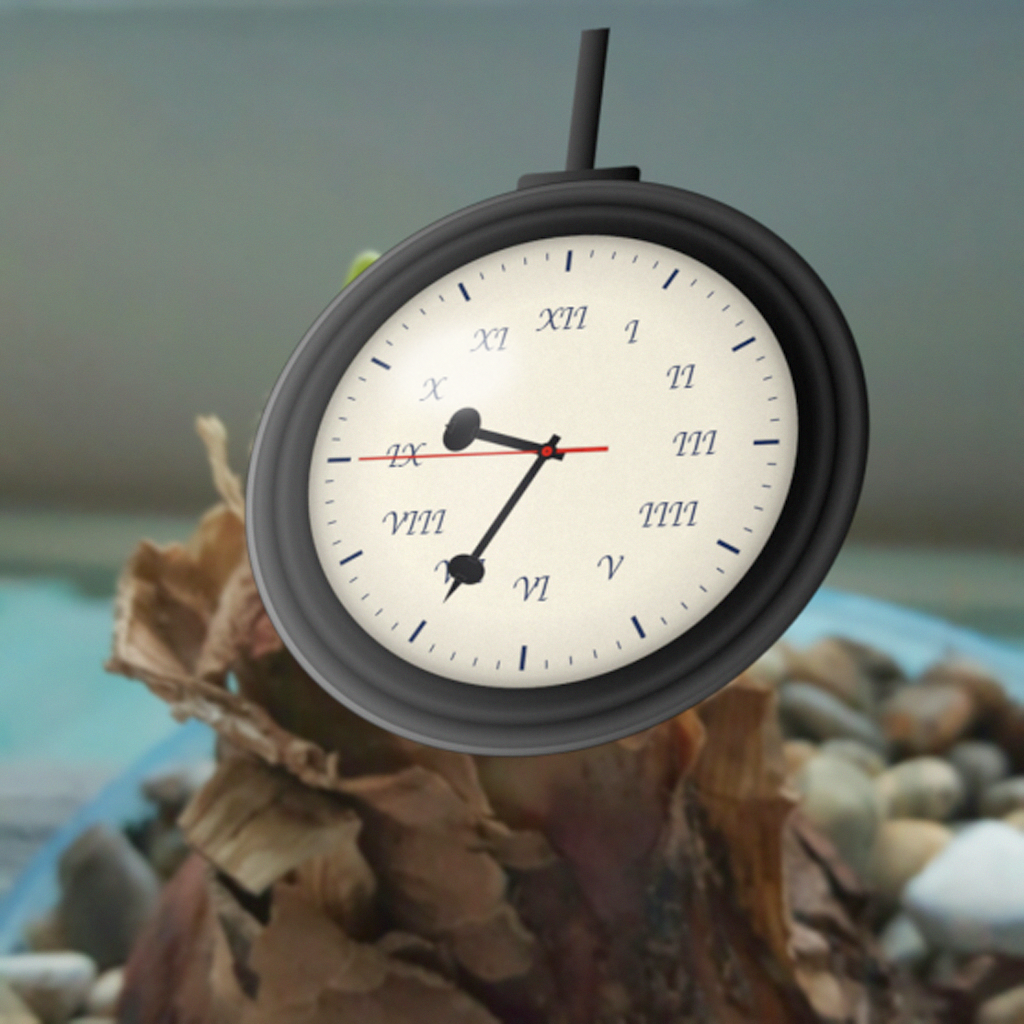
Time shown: **9:34:45**
